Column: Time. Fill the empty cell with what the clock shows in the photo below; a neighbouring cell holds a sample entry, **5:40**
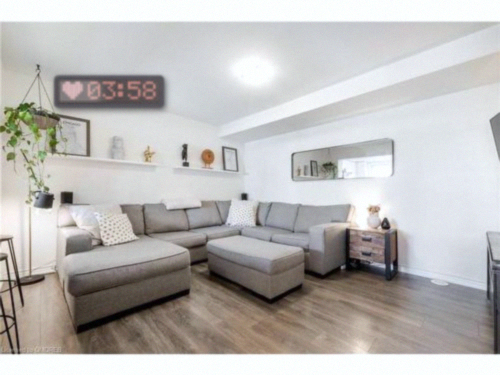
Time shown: **3:58**
